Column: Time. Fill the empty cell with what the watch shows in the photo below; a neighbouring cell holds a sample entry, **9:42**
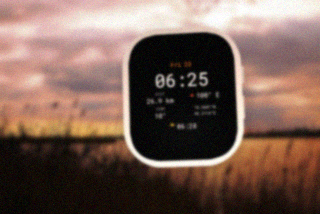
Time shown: **6:25**
